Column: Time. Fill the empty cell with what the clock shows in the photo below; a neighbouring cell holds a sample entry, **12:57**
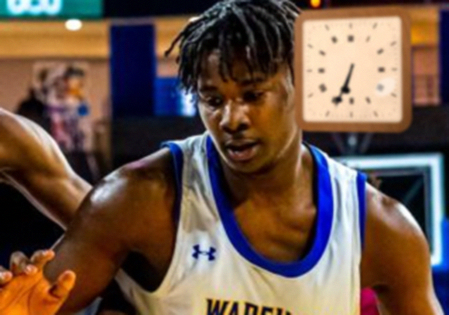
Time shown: **6:34**
